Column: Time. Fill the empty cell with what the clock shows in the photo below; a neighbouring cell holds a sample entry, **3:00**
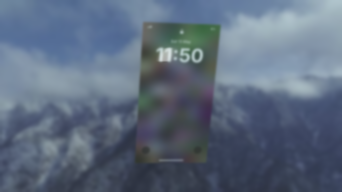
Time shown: **11:50**
